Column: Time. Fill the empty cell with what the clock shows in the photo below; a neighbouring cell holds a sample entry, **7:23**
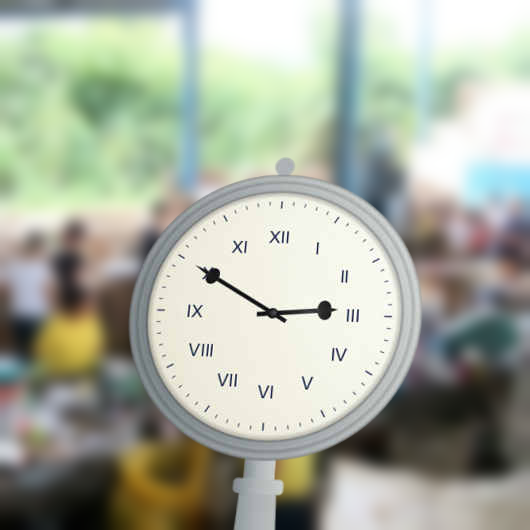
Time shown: **2:50**
